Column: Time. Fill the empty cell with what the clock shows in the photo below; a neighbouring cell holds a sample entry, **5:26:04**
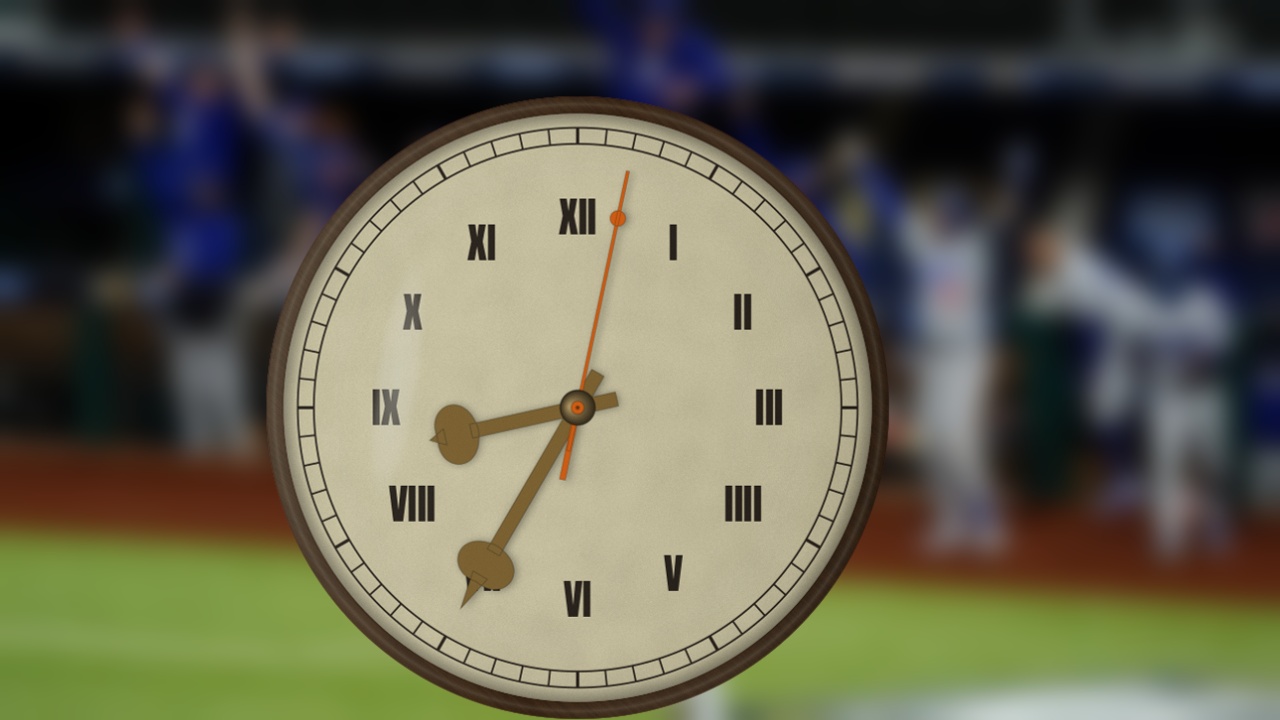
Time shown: **8:35:02**
